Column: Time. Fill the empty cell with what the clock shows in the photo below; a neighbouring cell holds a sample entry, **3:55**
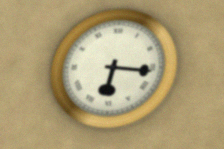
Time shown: **6:16**
